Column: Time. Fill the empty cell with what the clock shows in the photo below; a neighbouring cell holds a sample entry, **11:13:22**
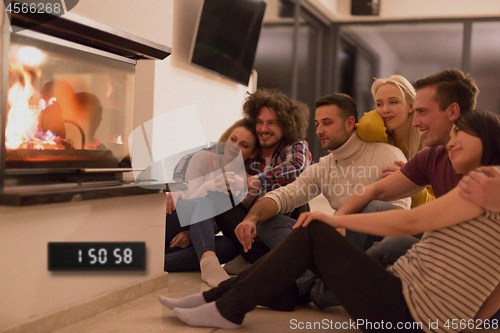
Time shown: **1:50:58**
